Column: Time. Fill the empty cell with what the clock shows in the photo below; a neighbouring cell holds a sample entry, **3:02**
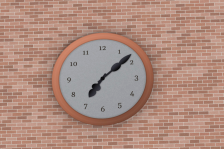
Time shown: **7:08**
